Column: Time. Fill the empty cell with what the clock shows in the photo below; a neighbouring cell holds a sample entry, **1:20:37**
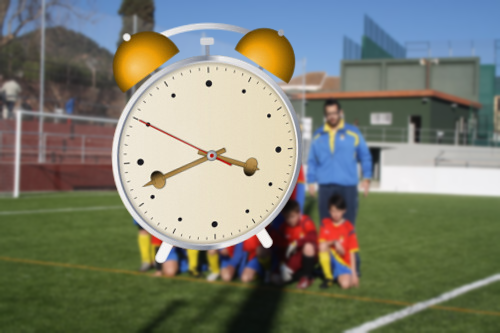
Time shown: **3:41:50**
